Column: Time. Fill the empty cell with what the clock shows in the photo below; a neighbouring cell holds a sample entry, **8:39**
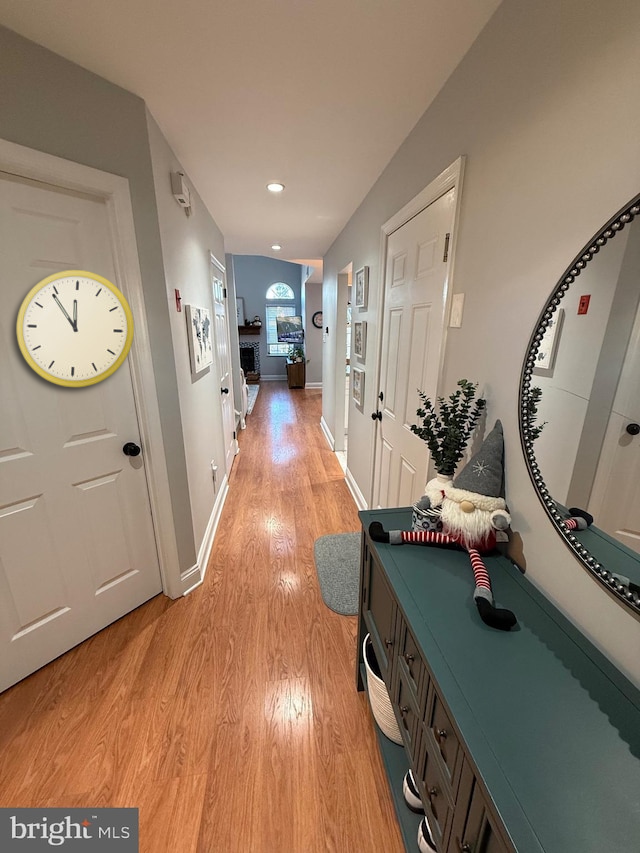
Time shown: **11:54**
